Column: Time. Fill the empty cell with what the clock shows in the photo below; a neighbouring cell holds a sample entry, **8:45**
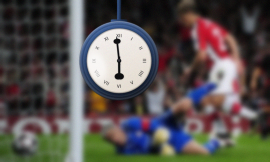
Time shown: **5:59**
